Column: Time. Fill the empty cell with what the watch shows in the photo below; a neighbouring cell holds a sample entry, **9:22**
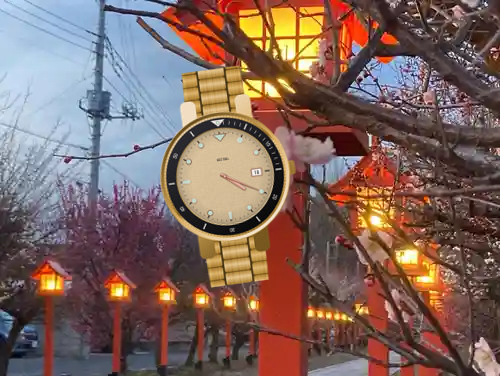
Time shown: **4:20**
